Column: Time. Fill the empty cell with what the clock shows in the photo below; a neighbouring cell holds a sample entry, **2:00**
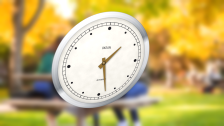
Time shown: **1:28**
